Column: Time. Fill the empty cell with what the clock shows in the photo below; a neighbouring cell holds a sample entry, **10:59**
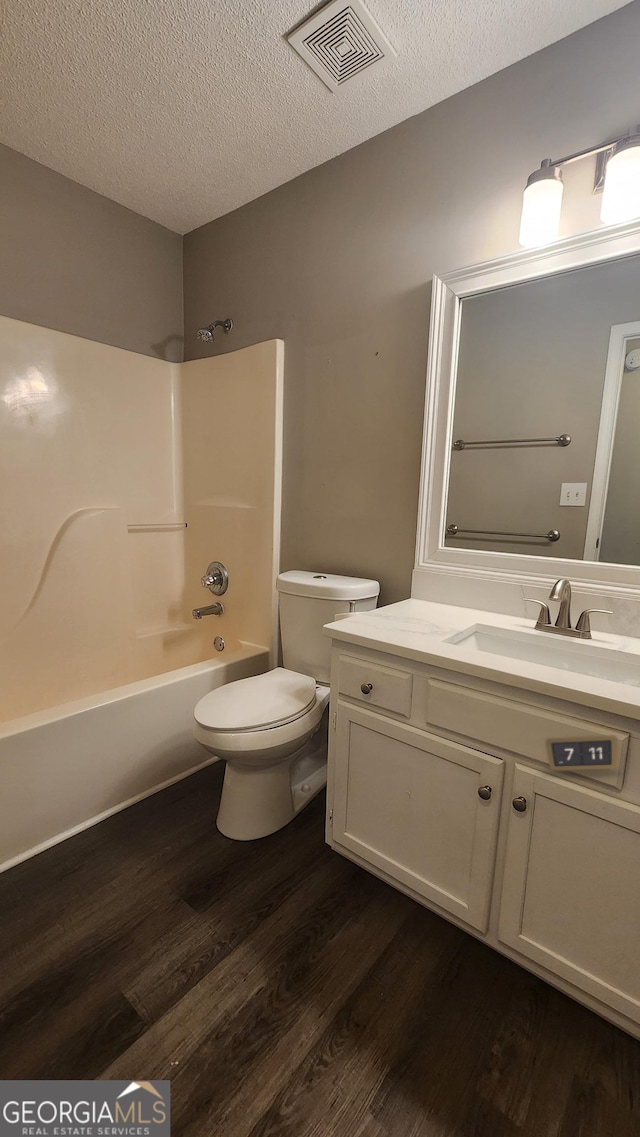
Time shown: **7:11**
